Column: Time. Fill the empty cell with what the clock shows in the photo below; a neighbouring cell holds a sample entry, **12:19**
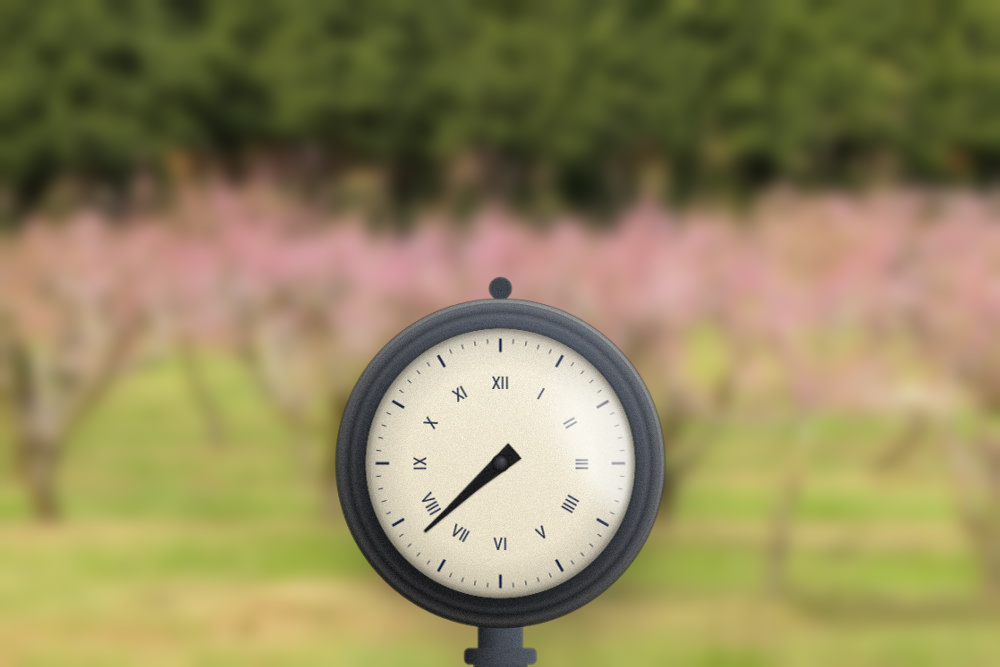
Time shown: **7:38**
